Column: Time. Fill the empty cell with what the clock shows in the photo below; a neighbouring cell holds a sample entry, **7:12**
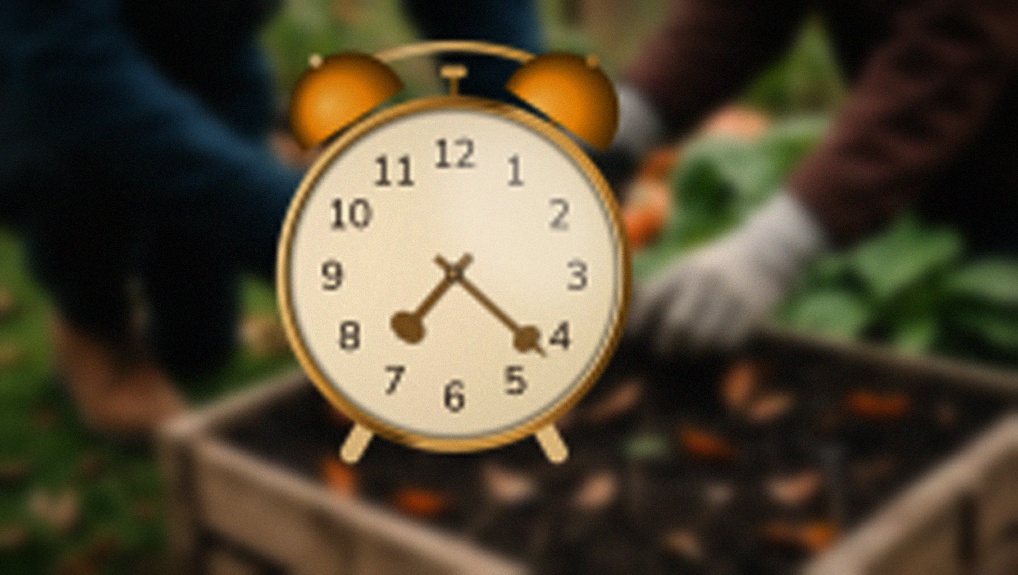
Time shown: **7:22**
